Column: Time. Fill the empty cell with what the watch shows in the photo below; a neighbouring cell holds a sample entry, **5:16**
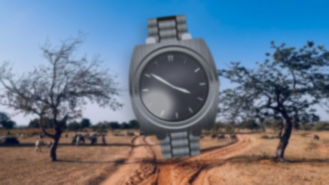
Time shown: **3:51**
